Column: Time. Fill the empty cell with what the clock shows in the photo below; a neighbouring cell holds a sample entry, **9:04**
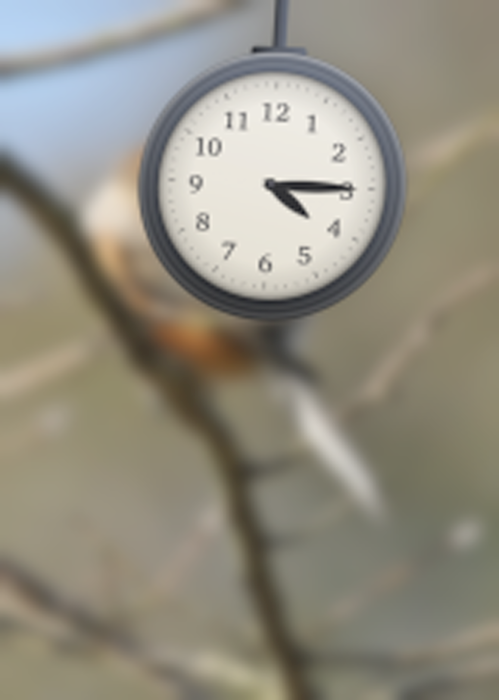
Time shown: **4:15**
